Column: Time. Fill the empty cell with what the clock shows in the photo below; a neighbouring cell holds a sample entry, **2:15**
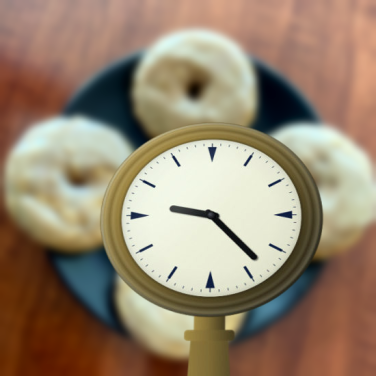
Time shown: **9:23**
